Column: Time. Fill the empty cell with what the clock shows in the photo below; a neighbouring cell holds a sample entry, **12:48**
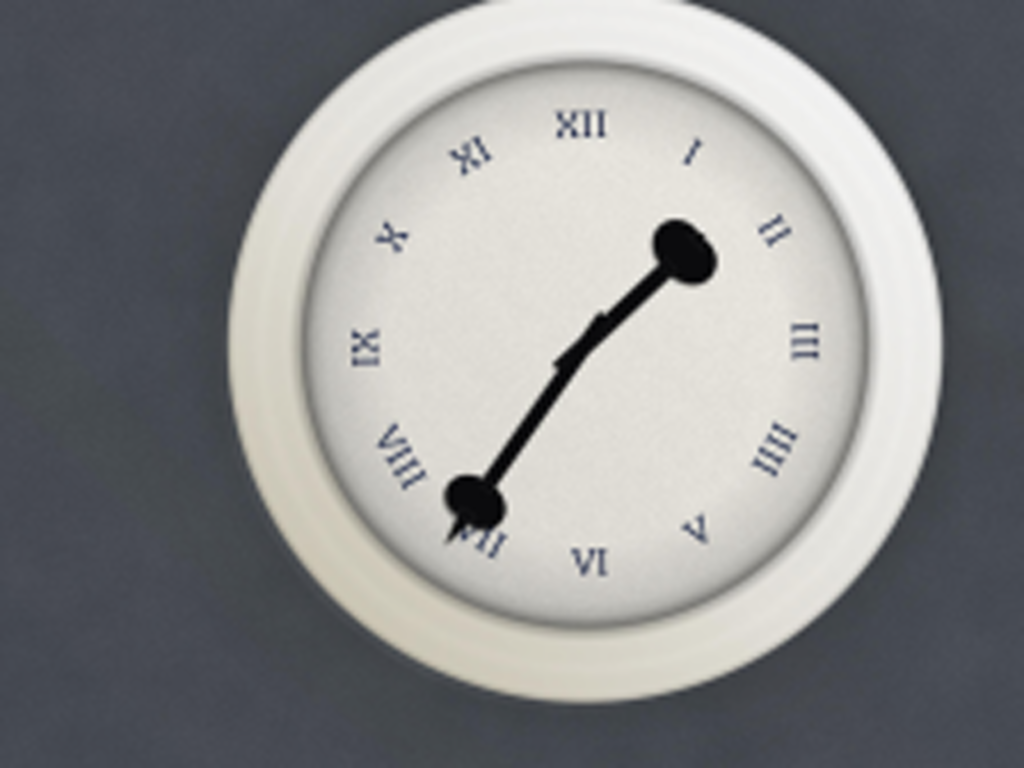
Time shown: **1:36**
